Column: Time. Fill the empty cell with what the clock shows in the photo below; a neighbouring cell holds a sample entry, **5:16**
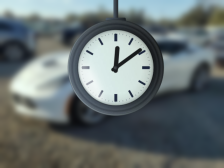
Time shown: **12:09**
